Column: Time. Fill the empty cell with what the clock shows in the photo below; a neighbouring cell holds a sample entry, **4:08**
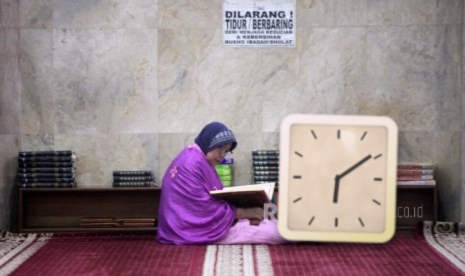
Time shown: **6:09**
